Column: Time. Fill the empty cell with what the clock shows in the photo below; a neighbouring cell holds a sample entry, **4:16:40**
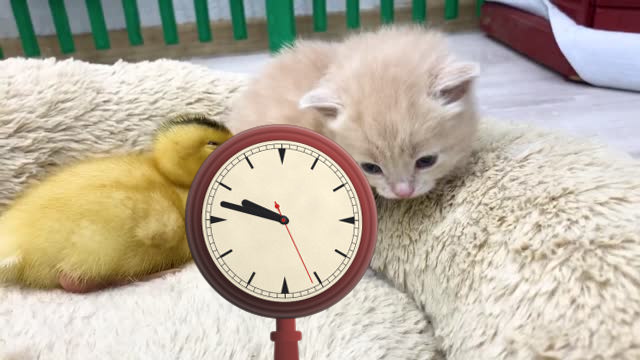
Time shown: **9:47:26**
